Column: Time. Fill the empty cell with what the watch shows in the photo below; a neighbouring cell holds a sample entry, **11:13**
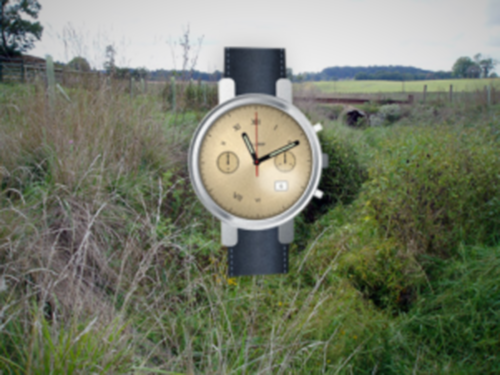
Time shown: **11:11**
